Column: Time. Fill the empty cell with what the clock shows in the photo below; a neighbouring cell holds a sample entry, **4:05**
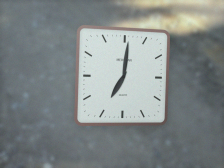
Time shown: **7:01**
